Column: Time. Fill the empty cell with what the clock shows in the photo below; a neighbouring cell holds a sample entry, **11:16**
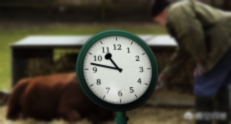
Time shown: **10:47**
